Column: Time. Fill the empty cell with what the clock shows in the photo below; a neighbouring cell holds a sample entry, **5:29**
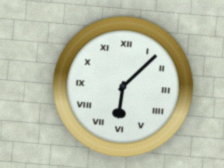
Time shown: **6:07**
